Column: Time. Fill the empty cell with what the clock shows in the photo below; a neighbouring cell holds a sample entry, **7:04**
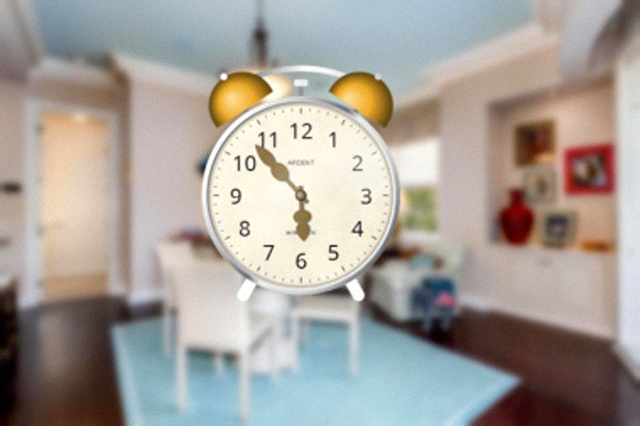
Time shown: **5:53**
